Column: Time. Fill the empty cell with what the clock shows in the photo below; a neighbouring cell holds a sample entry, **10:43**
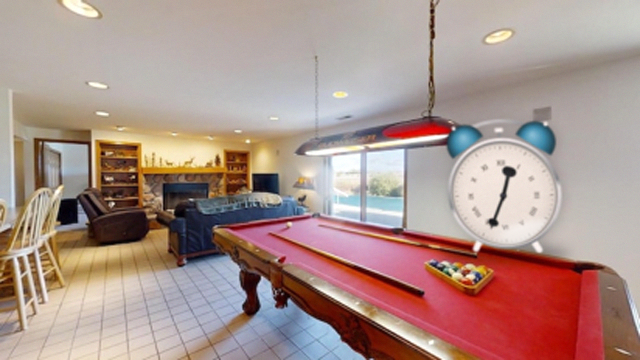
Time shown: **12:34**
